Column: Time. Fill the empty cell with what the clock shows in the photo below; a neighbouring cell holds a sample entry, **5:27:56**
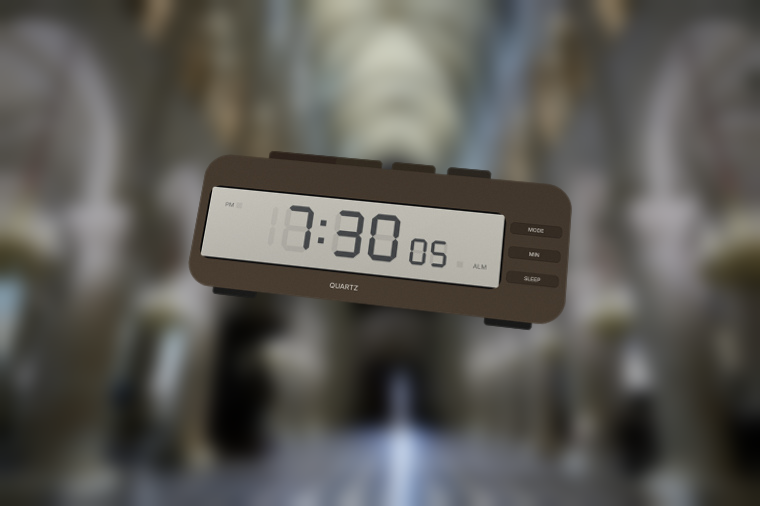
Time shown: **7:30:05**
